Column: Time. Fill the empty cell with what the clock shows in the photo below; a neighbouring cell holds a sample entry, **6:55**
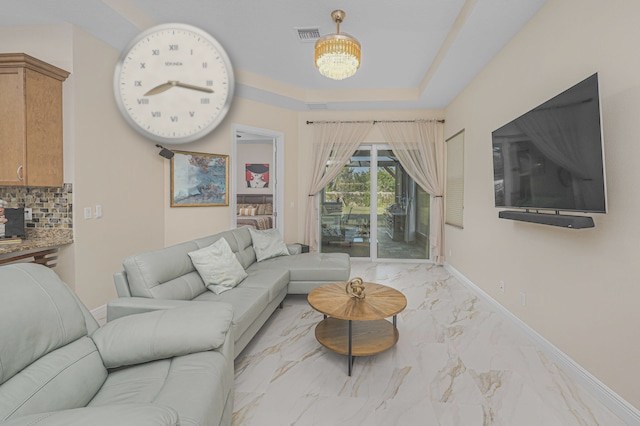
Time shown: **8:17**
